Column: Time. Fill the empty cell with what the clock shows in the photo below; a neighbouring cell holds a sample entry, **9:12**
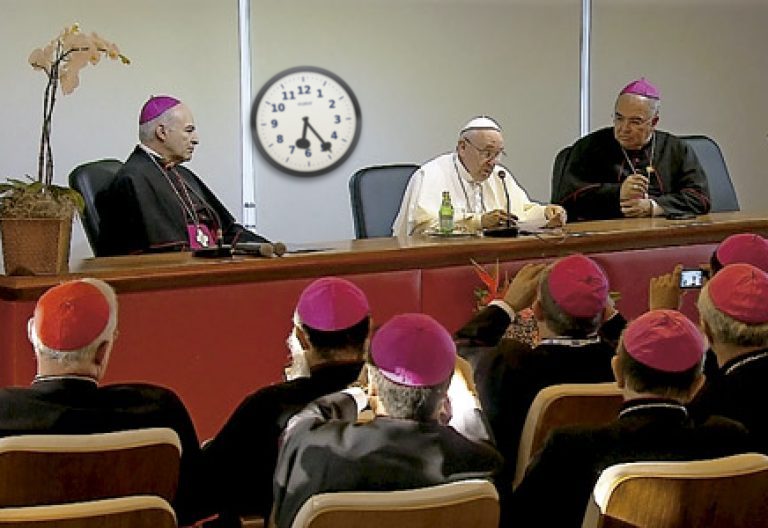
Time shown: **6:24**
